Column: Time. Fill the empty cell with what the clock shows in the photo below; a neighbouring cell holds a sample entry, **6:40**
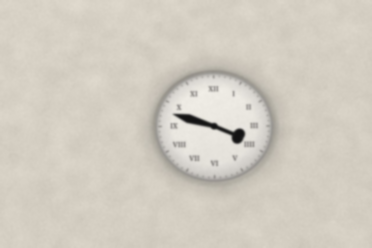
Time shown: **3:48**
